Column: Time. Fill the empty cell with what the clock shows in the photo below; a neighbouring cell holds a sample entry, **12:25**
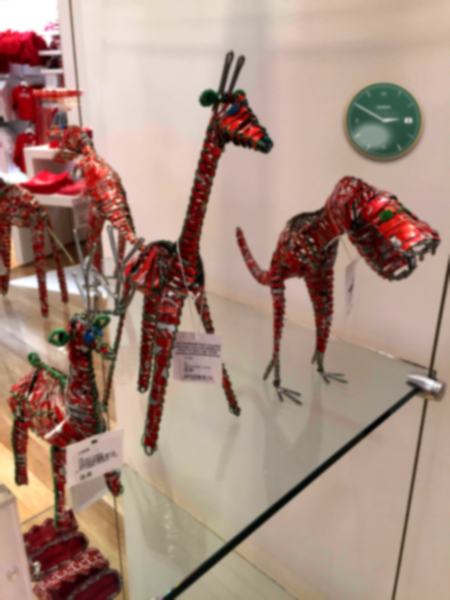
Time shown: **2:50**
